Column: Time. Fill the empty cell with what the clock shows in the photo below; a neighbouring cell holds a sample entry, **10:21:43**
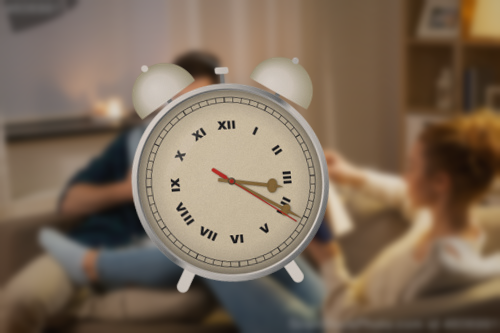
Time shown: **3:20:21**
